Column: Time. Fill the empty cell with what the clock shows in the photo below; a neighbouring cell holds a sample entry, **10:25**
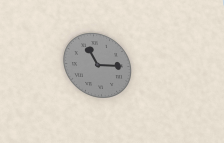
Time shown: **11:15**
